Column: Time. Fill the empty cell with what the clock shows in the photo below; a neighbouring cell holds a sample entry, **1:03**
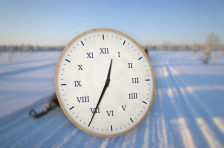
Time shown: **12:35**
